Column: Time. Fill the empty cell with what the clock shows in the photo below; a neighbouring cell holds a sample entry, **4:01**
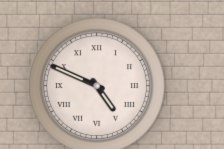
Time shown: **4:49**
